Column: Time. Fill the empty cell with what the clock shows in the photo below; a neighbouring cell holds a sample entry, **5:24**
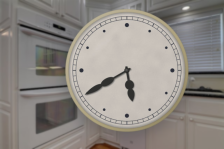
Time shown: **5:40**
